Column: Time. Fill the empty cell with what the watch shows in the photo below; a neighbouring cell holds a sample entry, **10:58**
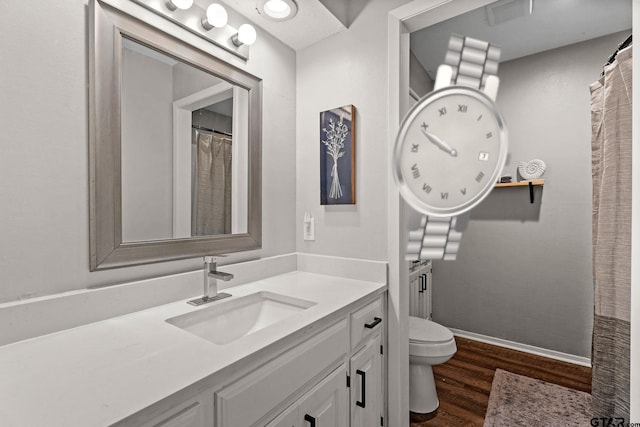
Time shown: **9:49**
